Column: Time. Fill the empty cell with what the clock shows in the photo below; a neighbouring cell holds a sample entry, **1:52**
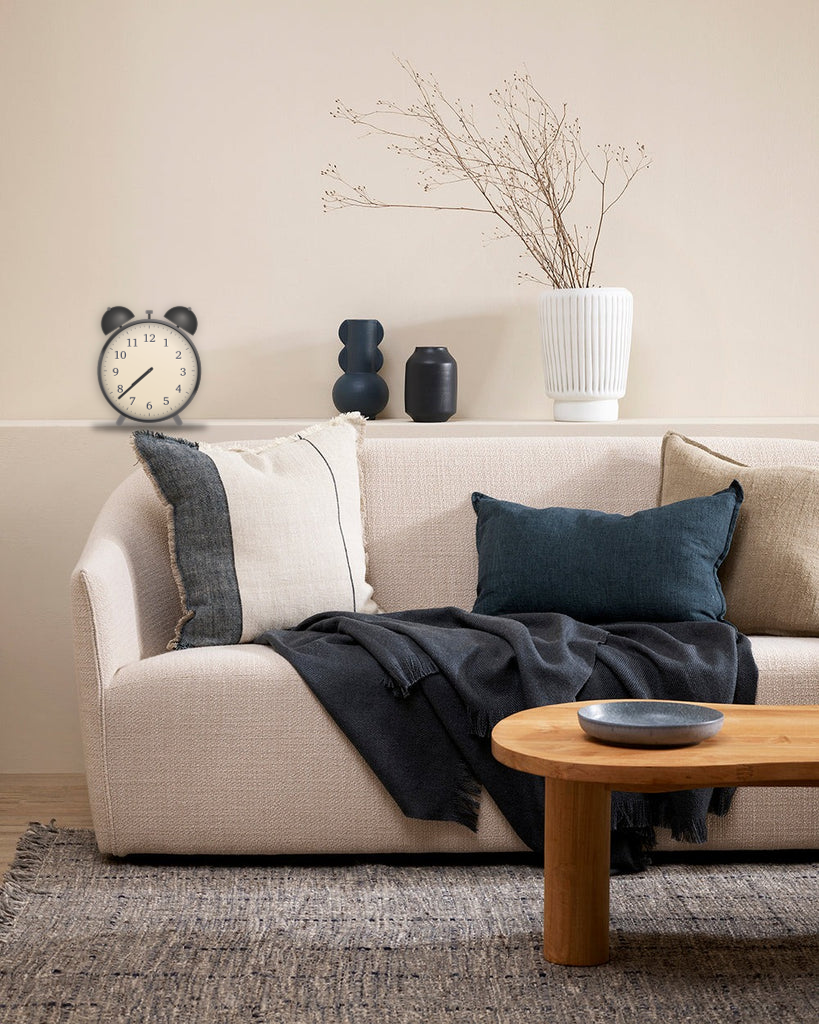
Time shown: **7:38**
